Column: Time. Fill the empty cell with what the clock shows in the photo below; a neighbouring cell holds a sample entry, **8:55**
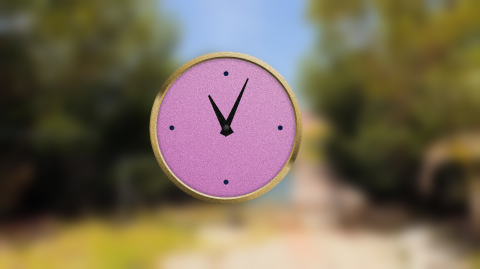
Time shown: **11:04**
